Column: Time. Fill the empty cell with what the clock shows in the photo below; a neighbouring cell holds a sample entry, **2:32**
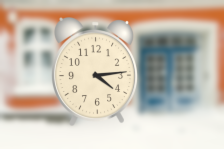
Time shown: **4:14**
